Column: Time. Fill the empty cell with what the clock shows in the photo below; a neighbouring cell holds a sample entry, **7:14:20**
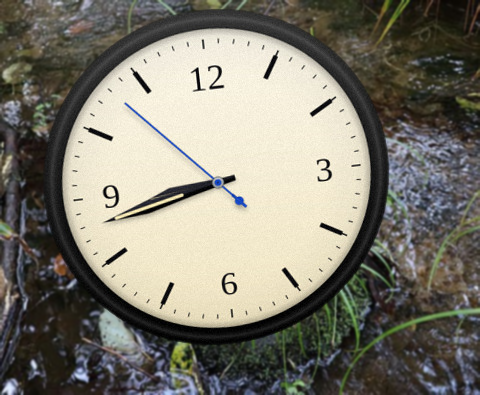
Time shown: **8:42:53**
